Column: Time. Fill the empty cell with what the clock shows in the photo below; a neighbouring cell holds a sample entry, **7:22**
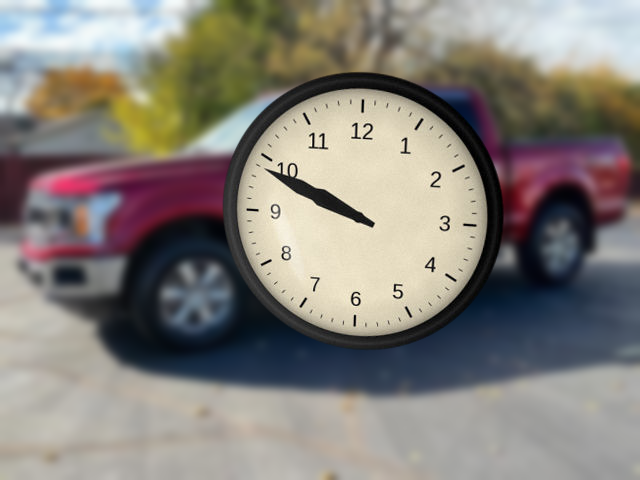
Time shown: **9:49**
